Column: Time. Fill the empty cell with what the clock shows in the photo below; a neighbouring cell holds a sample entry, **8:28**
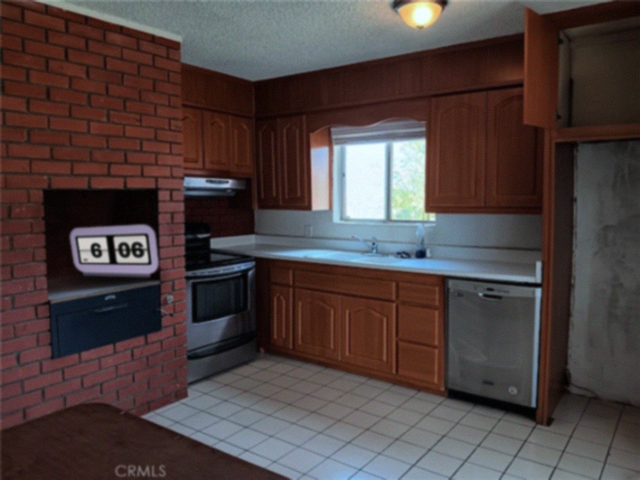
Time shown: **6:06**
